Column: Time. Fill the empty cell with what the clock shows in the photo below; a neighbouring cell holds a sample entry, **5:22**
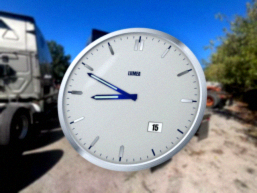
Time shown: **8:49**
